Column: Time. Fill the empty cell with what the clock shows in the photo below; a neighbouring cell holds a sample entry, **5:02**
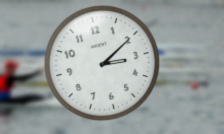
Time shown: **3:10**
